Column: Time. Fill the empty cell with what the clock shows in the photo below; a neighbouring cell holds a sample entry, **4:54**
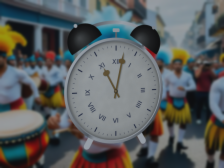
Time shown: **11:02**
